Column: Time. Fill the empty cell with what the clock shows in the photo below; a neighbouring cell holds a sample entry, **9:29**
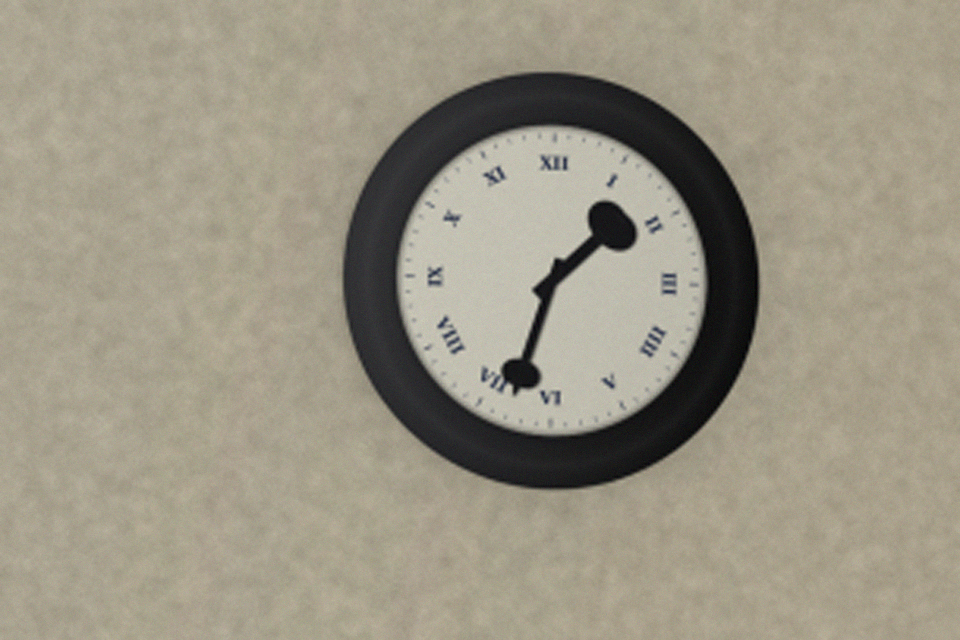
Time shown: **1:33**
